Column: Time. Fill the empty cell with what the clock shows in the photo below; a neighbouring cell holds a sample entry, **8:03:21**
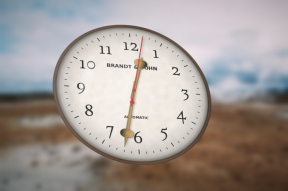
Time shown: **12:32:02**
